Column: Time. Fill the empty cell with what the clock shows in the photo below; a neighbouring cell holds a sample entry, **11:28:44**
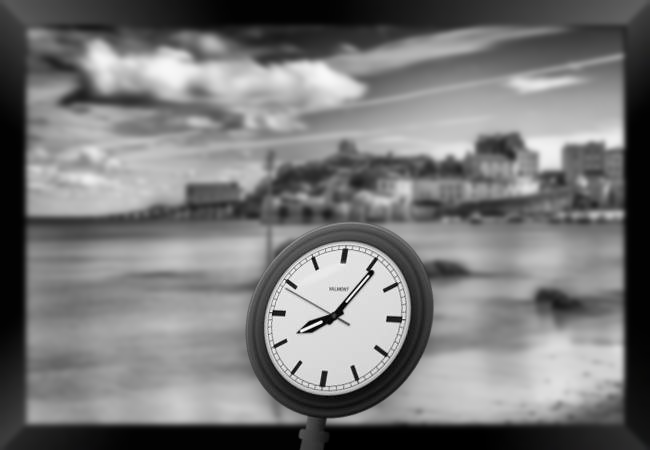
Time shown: **8:05:49**
